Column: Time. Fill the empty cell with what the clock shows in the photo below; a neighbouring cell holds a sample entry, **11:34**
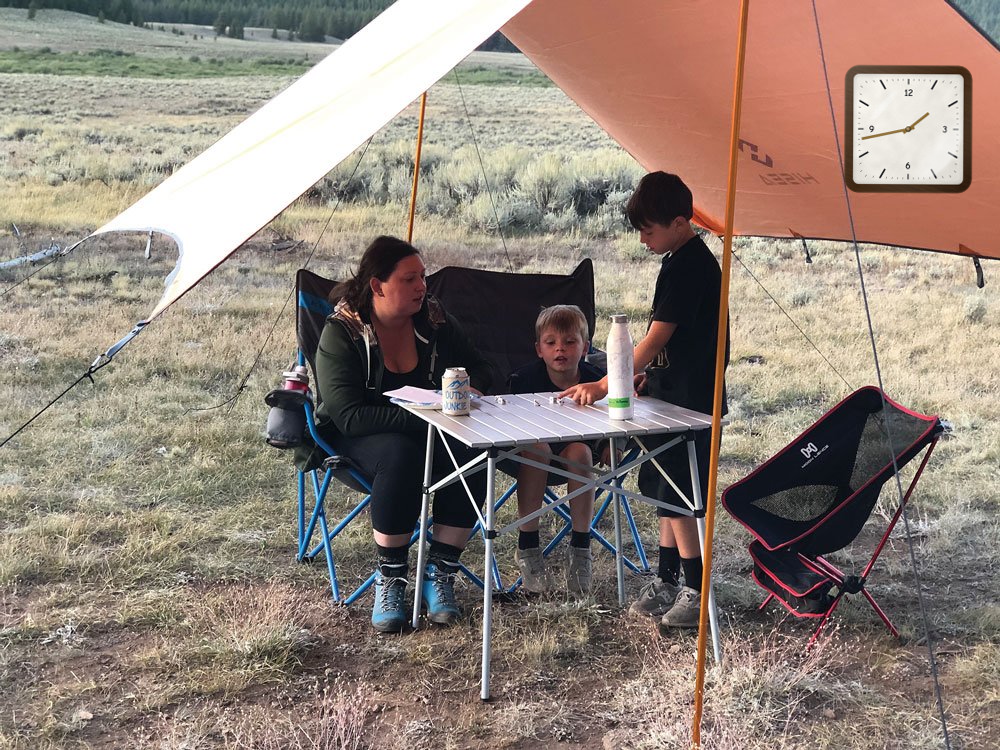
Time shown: **1:43**
